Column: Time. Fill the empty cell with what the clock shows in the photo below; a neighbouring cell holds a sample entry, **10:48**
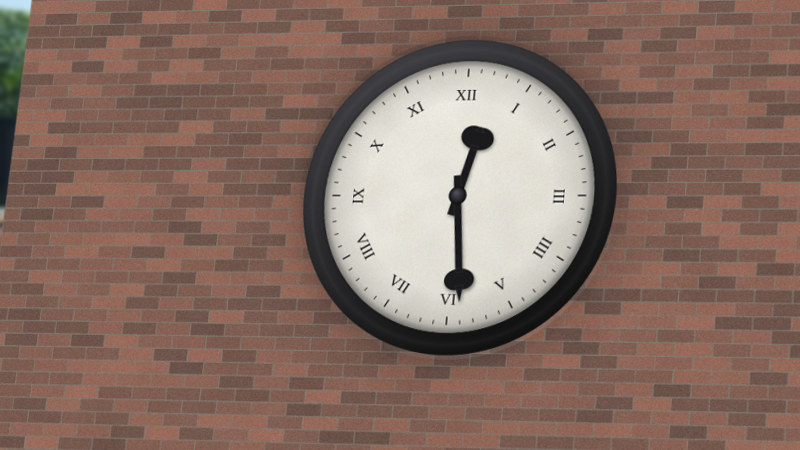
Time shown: **12:29**
